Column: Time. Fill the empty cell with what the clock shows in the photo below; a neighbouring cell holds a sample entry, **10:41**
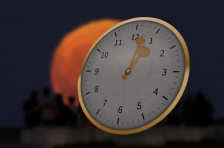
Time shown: **1:02**
